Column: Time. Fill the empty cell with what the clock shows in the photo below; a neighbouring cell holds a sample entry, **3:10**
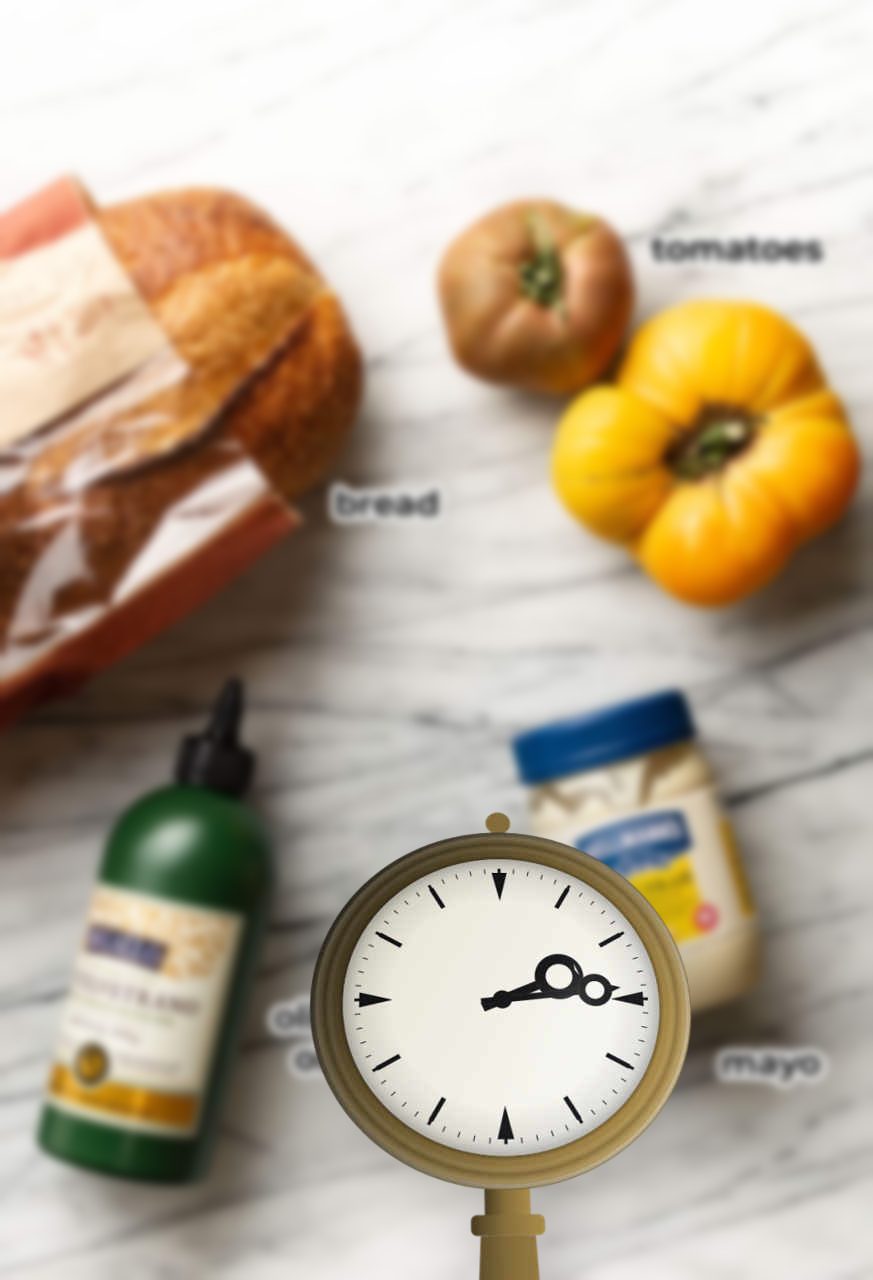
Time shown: **2:14**
